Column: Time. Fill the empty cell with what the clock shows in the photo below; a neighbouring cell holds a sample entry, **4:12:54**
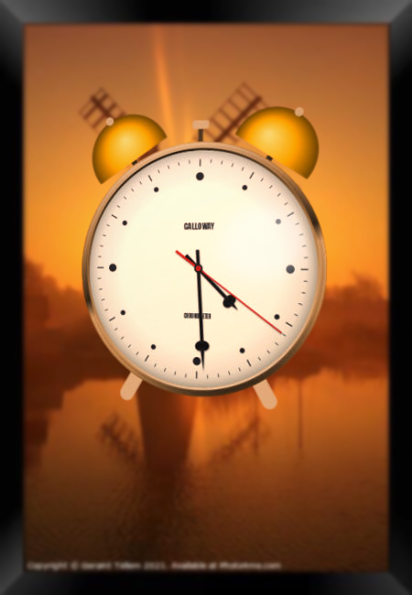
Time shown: **4:29:21**
